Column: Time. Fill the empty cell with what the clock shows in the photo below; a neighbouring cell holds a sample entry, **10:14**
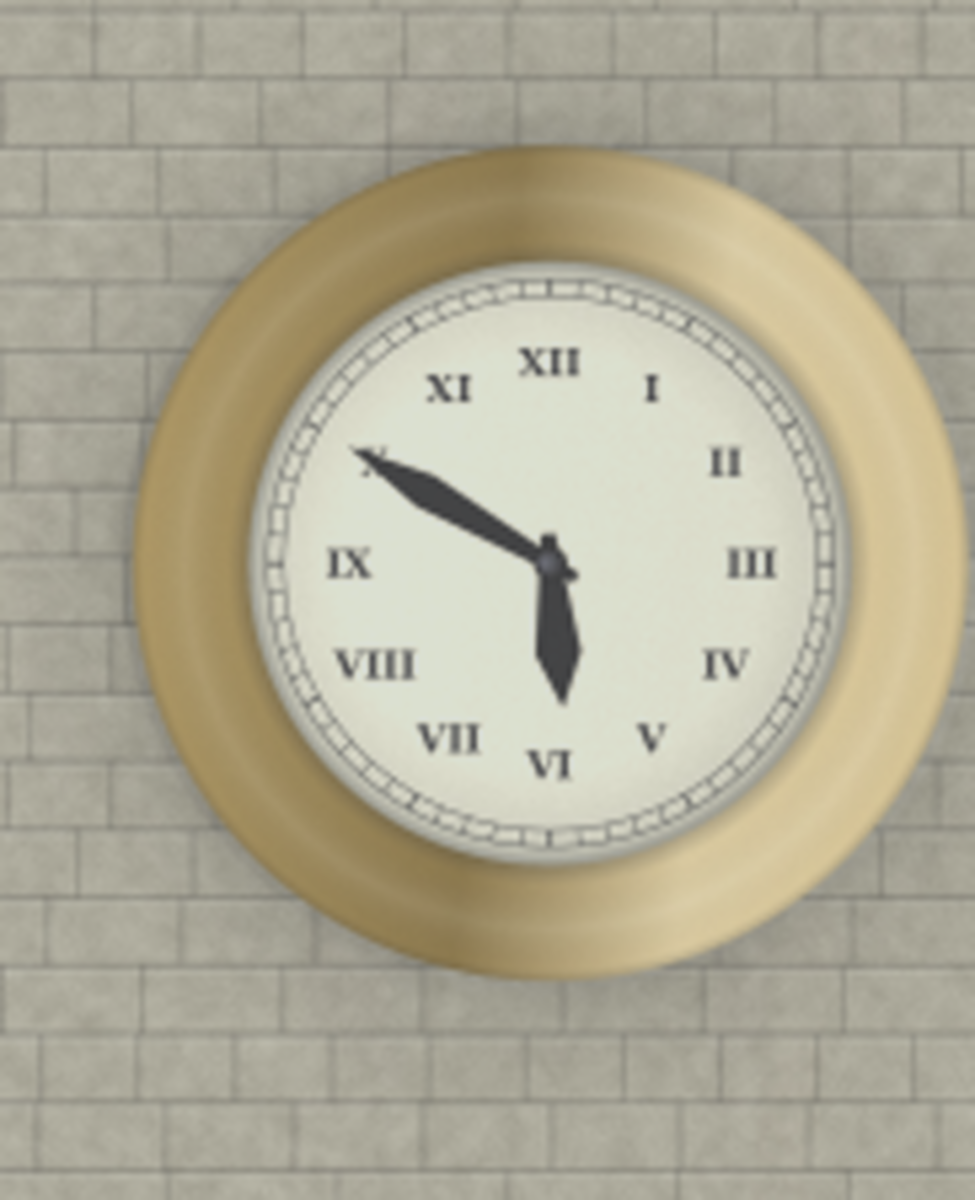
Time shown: **5:50**
